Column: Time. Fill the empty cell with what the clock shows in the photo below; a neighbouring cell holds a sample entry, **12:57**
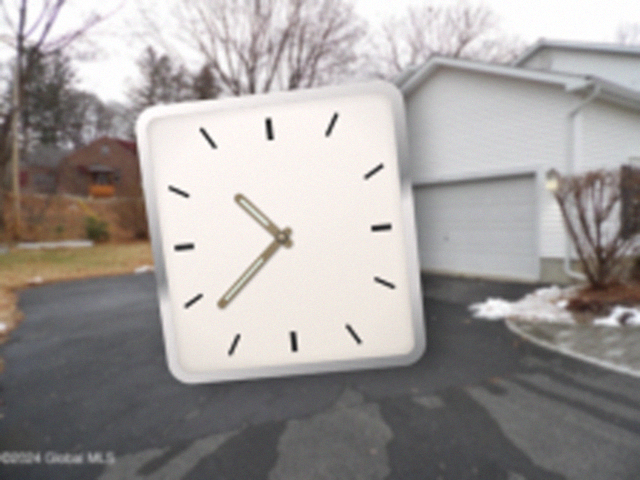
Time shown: **10:38**
